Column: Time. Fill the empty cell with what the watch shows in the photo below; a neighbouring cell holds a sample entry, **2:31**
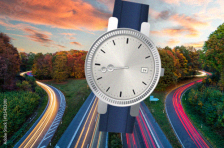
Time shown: **8:43**
